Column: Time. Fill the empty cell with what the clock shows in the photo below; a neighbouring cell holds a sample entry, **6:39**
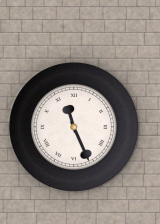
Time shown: **11:26**
